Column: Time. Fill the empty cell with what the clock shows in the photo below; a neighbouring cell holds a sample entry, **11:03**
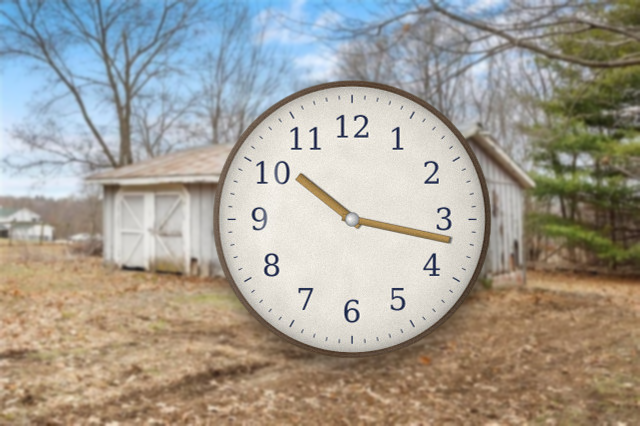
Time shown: **10:17**
